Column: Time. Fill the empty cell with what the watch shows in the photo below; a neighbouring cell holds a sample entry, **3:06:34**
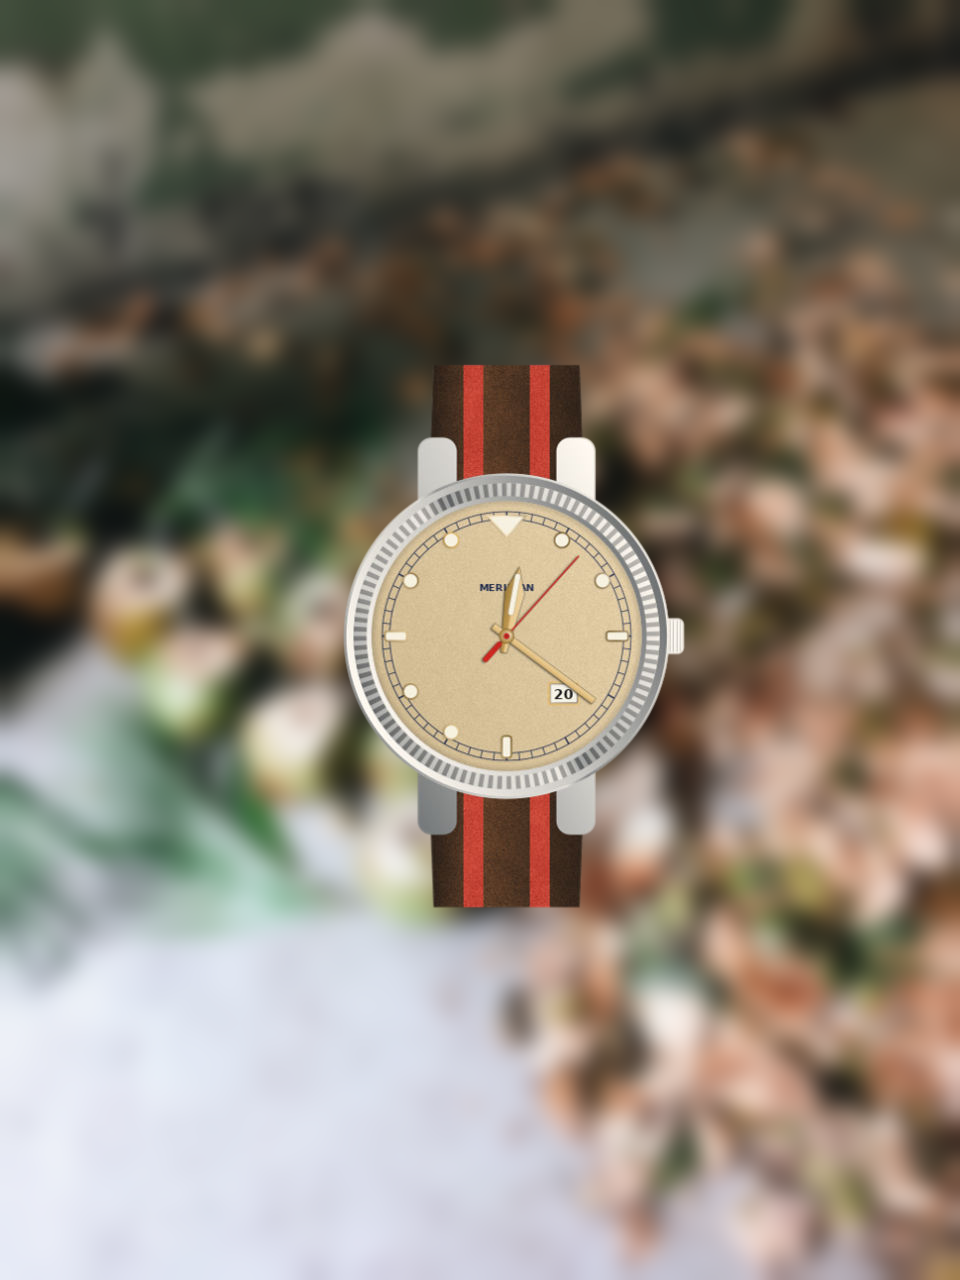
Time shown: **12:21:07**
